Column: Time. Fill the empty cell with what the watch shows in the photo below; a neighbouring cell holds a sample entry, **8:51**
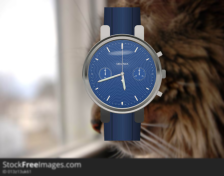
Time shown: **5:42**
